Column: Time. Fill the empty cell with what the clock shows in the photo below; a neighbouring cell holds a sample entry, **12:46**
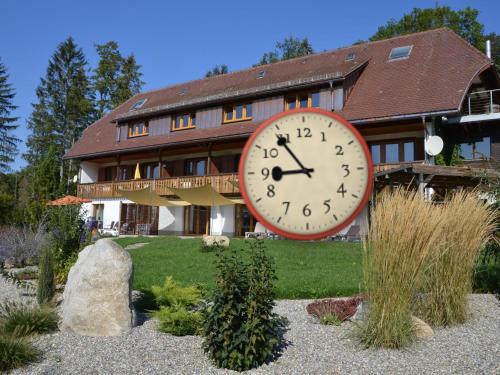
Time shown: **8:54**
